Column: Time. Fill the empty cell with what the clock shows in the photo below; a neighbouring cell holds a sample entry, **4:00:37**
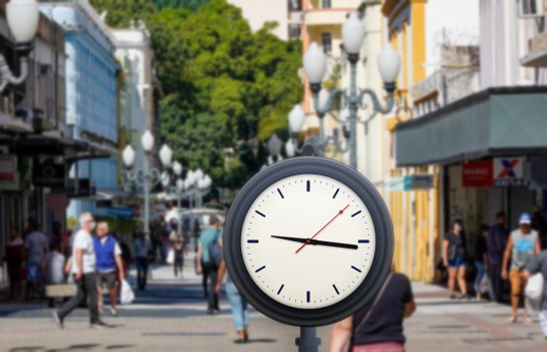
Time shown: **9:16:08**
